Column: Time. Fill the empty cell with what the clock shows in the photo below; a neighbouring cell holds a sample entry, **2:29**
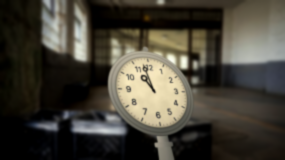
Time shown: **10:58**
